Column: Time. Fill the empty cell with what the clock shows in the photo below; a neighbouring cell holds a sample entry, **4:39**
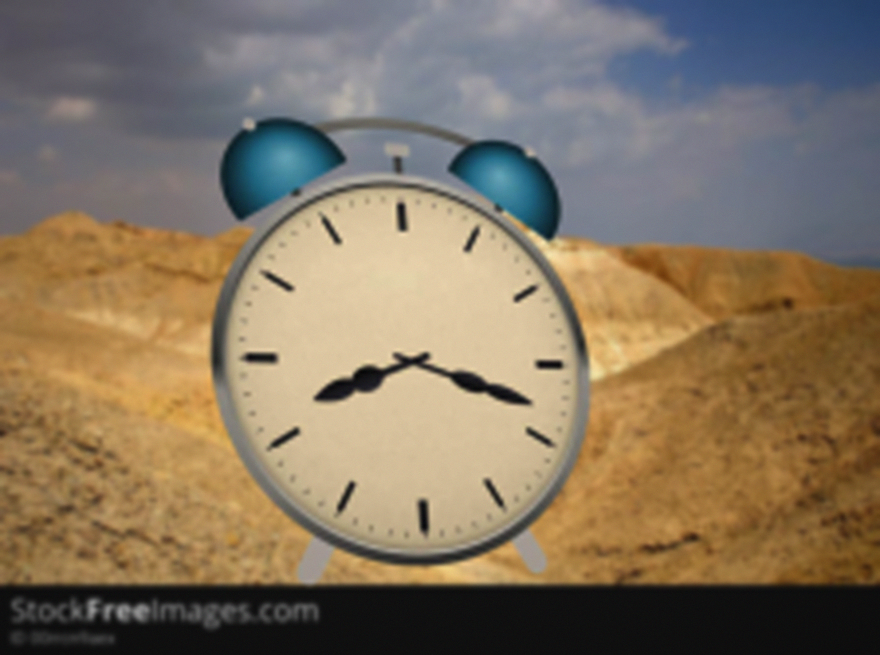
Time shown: **8:18**
